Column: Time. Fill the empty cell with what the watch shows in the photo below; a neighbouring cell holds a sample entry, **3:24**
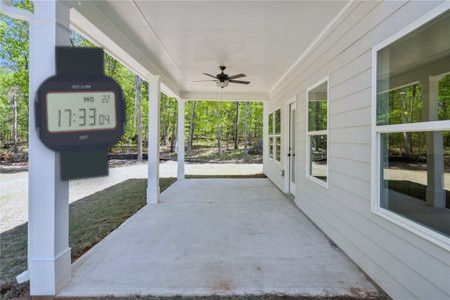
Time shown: **17:33**
